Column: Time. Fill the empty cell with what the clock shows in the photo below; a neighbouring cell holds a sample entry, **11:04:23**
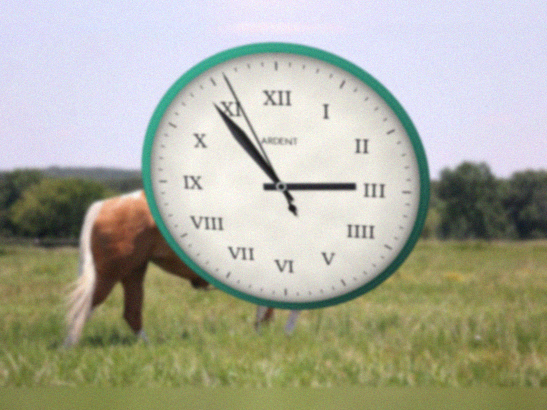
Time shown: **2:53:56**
